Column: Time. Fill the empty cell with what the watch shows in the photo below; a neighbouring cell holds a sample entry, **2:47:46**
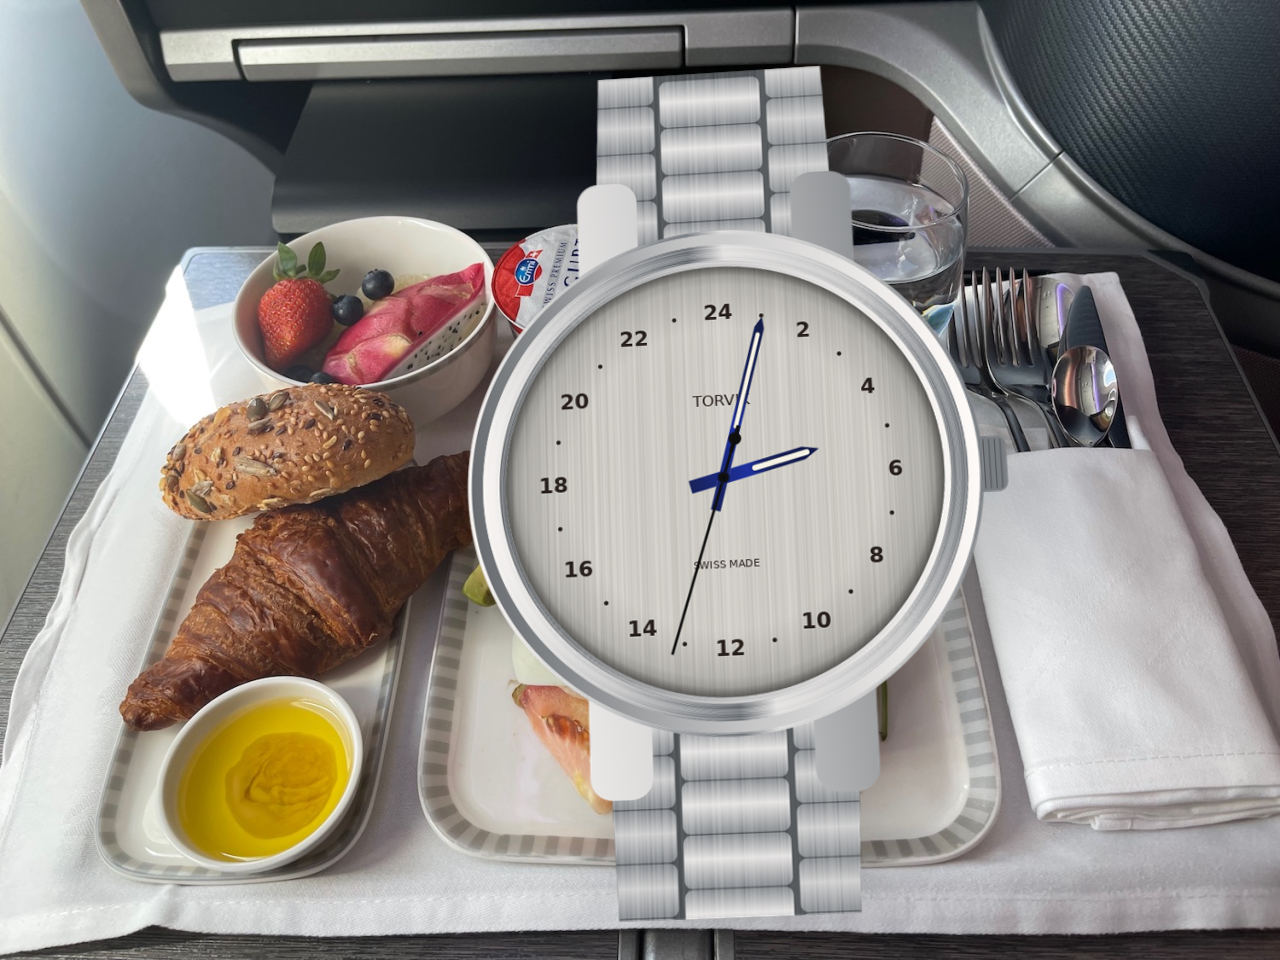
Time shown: **5:02:33**
